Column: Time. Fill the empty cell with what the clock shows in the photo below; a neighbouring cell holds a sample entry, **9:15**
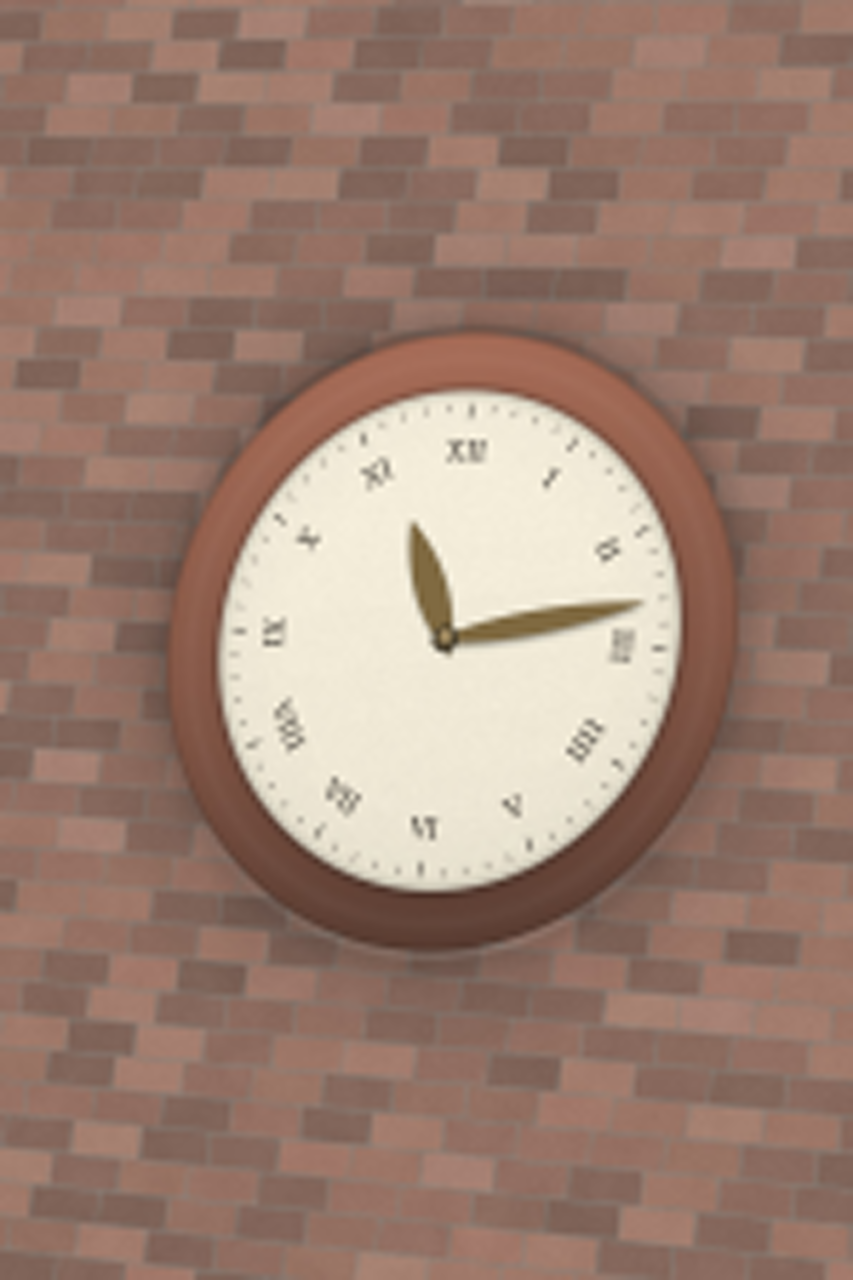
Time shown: **11:13**
